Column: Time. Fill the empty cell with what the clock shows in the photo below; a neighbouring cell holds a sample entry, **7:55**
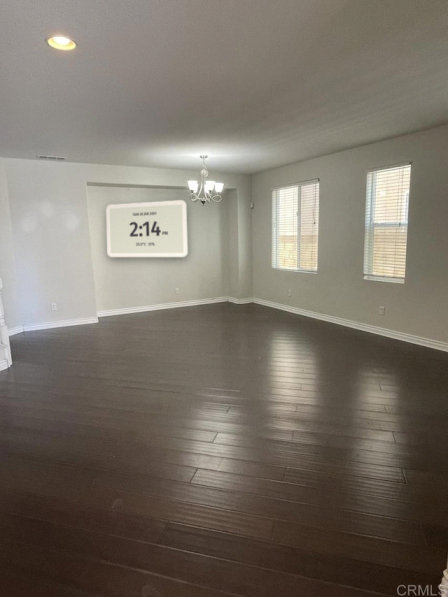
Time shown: **2:14**
